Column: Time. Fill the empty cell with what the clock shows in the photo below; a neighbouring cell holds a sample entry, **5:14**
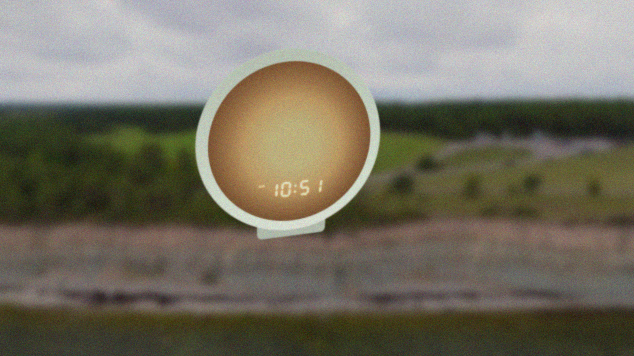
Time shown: **10:51**
